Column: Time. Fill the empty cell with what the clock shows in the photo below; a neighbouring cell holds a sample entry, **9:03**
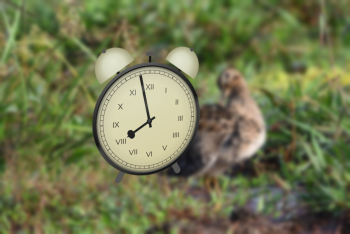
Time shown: **7:58**
